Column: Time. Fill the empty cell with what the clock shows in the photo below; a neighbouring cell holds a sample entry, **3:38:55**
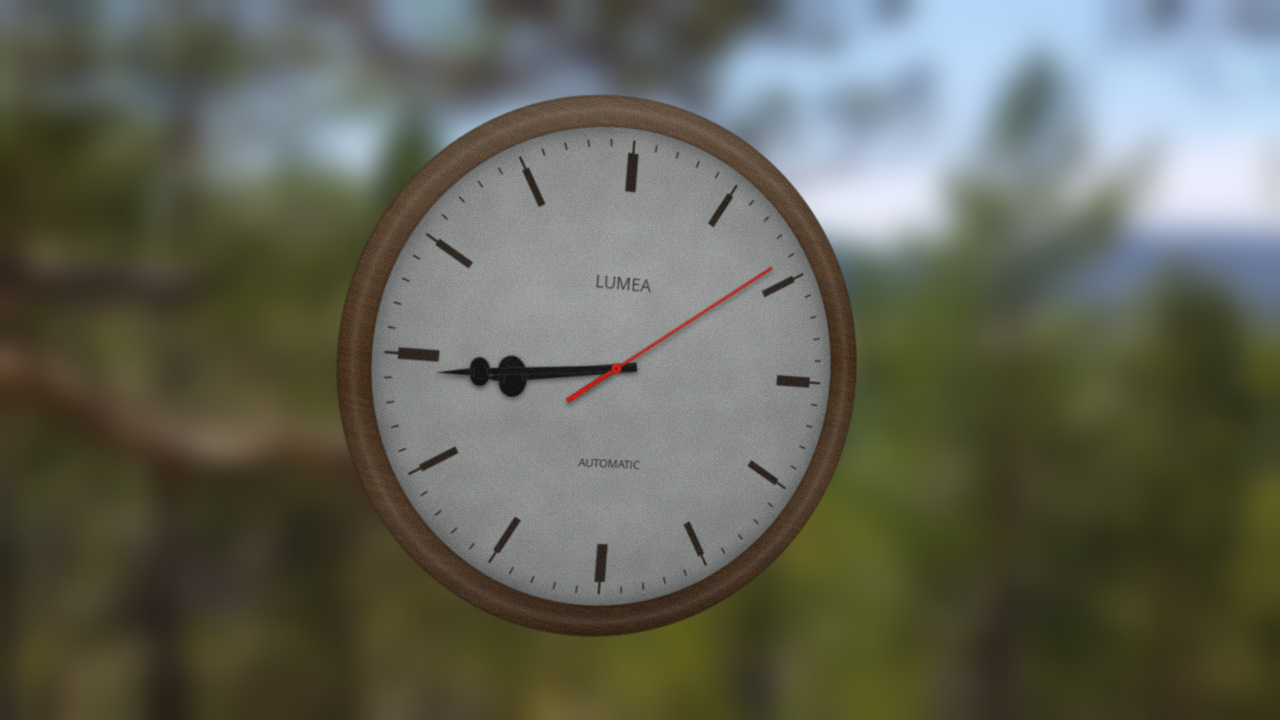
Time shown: **8:44:09**
